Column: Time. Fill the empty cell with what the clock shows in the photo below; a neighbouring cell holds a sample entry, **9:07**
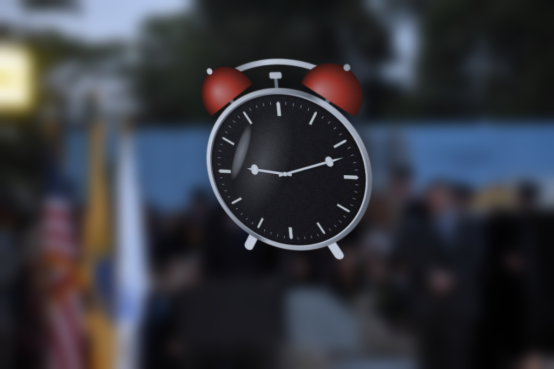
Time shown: **9:12**
